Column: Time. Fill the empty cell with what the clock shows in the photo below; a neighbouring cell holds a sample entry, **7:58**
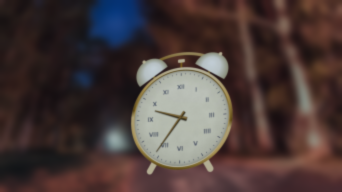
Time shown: **9:36**
